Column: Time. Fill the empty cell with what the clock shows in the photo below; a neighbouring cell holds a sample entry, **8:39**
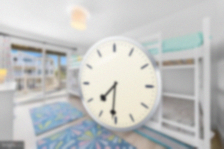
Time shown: **7:31**
